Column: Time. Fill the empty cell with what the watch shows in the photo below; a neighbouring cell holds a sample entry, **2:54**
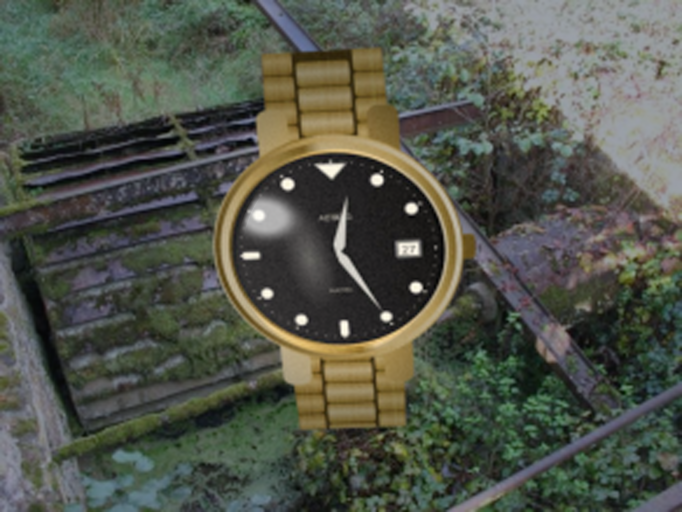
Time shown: **12:25**
